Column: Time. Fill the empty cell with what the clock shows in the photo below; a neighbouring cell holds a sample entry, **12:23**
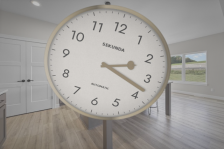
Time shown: **2:18**
